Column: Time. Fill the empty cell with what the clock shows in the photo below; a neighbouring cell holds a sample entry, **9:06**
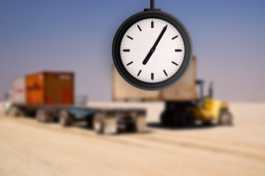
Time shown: **7:05**
